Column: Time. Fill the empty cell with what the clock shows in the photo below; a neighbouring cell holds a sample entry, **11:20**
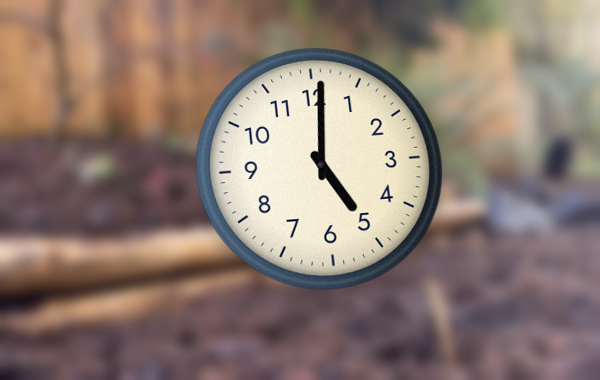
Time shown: **5:01**
